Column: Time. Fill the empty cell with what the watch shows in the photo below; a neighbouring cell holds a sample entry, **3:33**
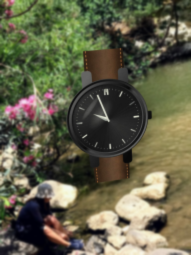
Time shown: **9:57**
